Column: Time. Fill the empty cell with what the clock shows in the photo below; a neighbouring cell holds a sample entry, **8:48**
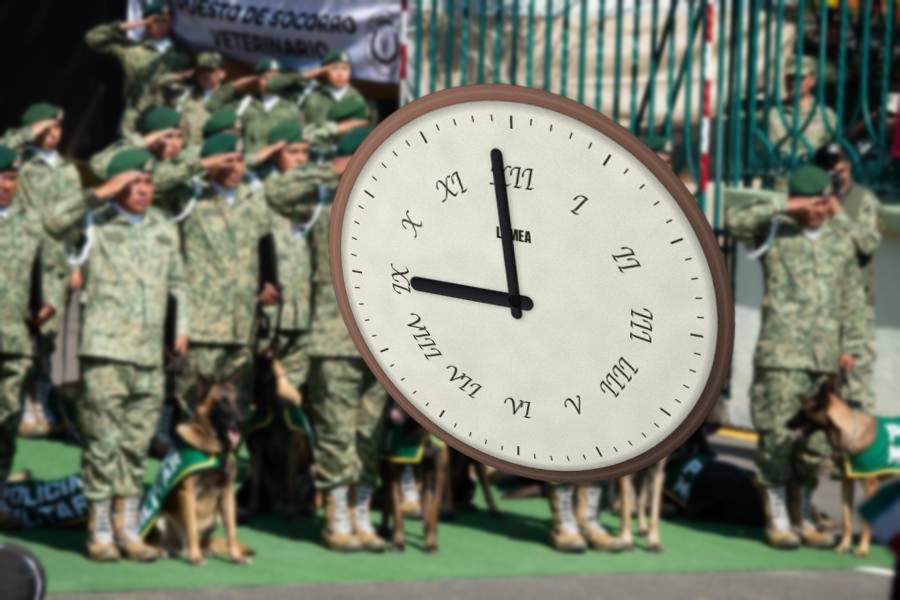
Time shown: **8:59**
